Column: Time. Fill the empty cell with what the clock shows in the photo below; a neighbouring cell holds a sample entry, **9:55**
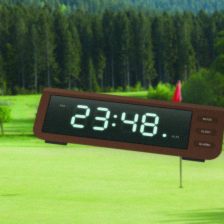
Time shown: **23:48**
